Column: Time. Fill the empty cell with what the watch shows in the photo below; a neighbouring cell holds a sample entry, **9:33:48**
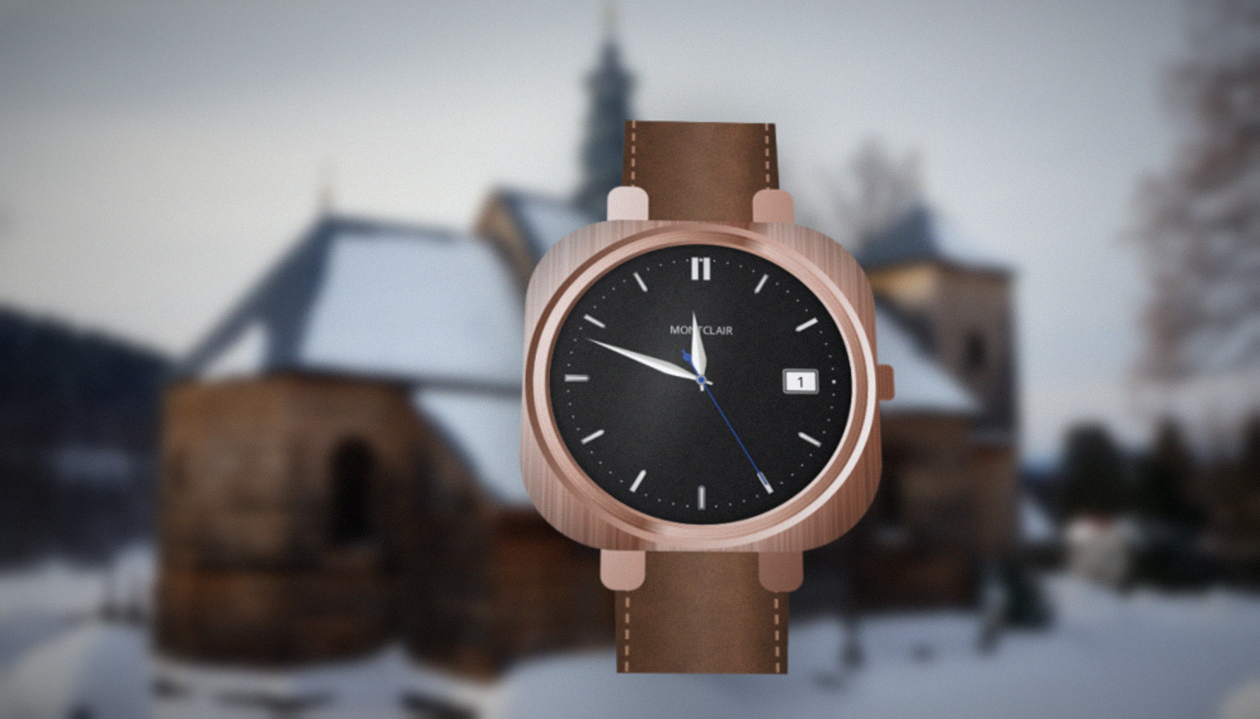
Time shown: **11:48:25**
